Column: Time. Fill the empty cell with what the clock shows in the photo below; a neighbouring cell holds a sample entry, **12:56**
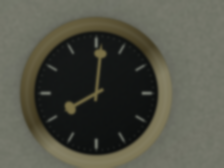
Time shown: **8:01**
